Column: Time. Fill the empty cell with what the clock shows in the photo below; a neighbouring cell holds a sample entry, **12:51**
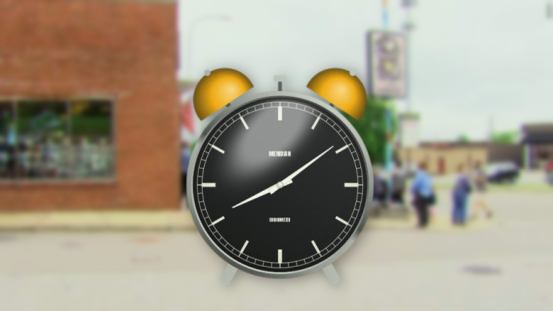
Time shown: **8:09**
